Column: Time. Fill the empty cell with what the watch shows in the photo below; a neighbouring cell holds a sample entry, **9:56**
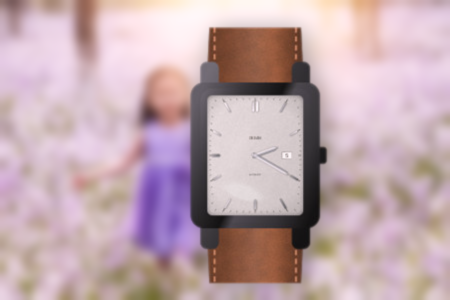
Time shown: **2:20**
